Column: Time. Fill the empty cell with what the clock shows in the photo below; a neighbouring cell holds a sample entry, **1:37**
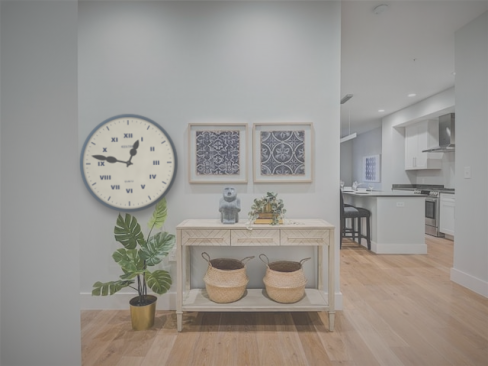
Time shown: **12:47**
